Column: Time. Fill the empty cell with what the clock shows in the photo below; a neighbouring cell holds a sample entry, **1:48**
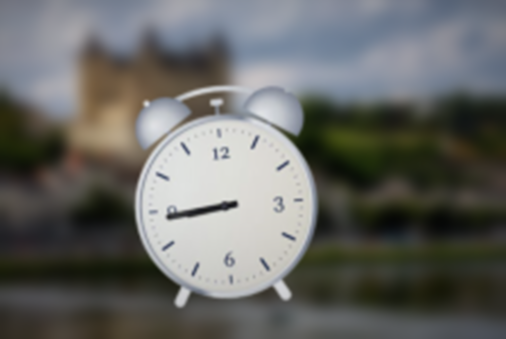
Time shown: **8:44**
